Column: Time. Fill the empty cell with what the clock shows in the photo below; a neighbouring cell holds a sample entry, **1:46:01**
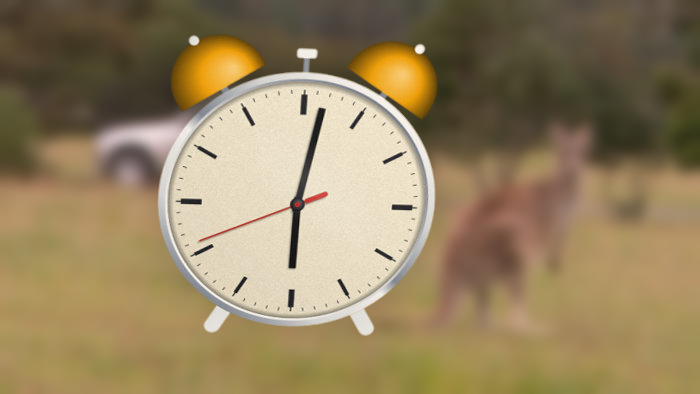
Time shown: **6:01:41**
